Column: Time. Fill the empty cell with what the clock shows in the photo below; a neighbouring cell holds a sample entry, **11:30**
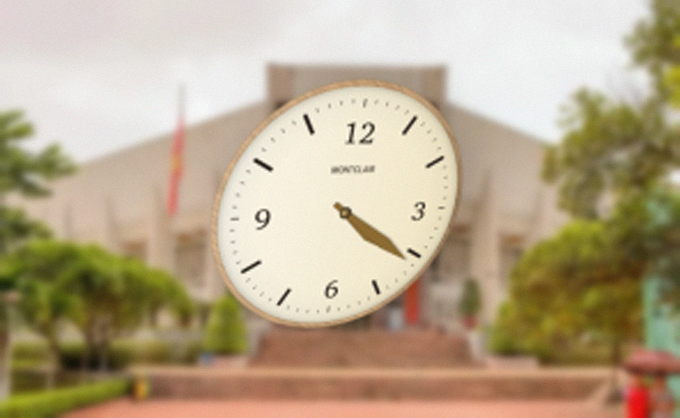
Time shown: **4:21**
